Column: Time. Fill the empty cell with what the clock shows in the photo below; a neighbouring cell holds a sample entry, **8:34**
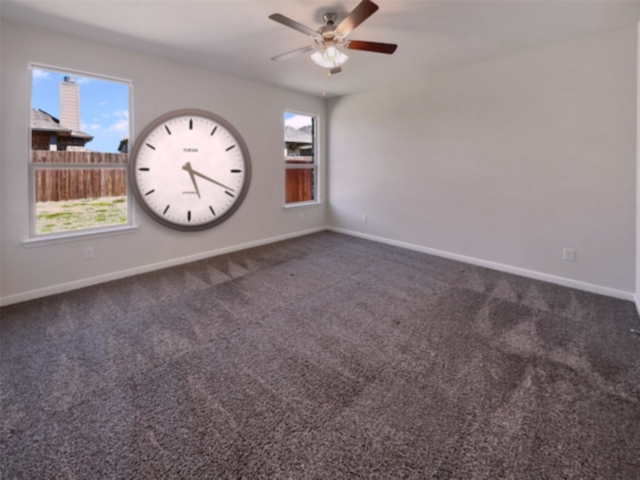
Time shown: **5:19**
